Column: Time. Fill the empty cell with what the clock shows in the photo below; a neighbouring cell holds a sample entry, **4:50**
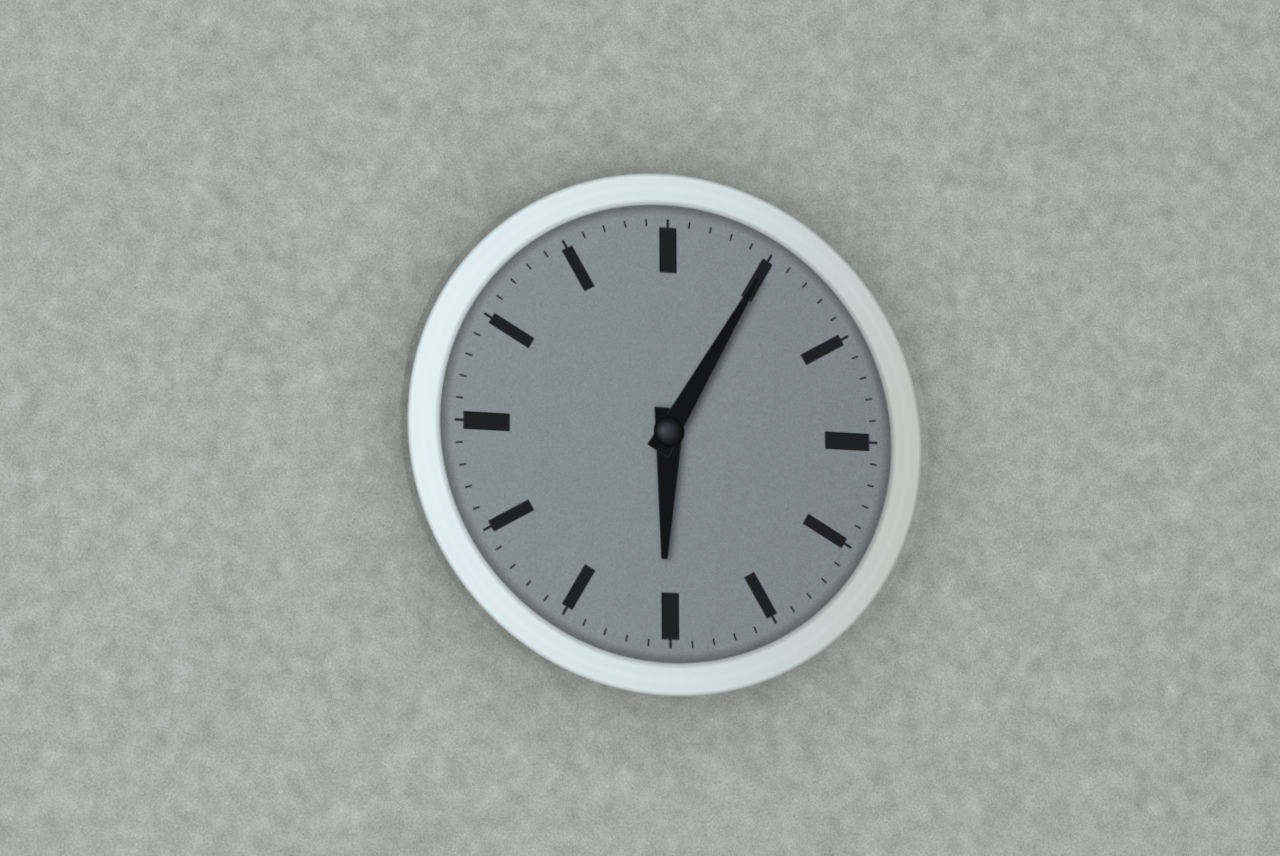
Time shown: **6:05**
